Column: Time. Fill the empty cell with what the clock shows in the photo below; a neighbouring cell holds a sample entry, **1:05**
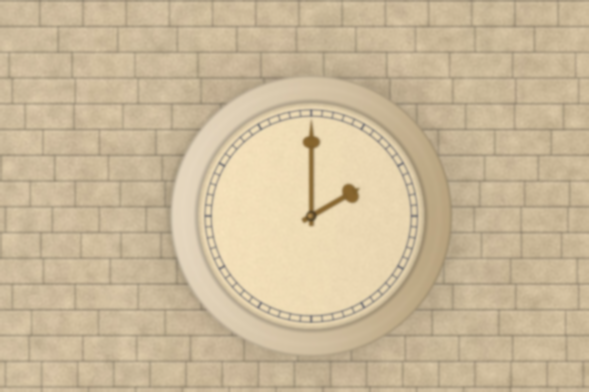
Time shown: **2:00**
